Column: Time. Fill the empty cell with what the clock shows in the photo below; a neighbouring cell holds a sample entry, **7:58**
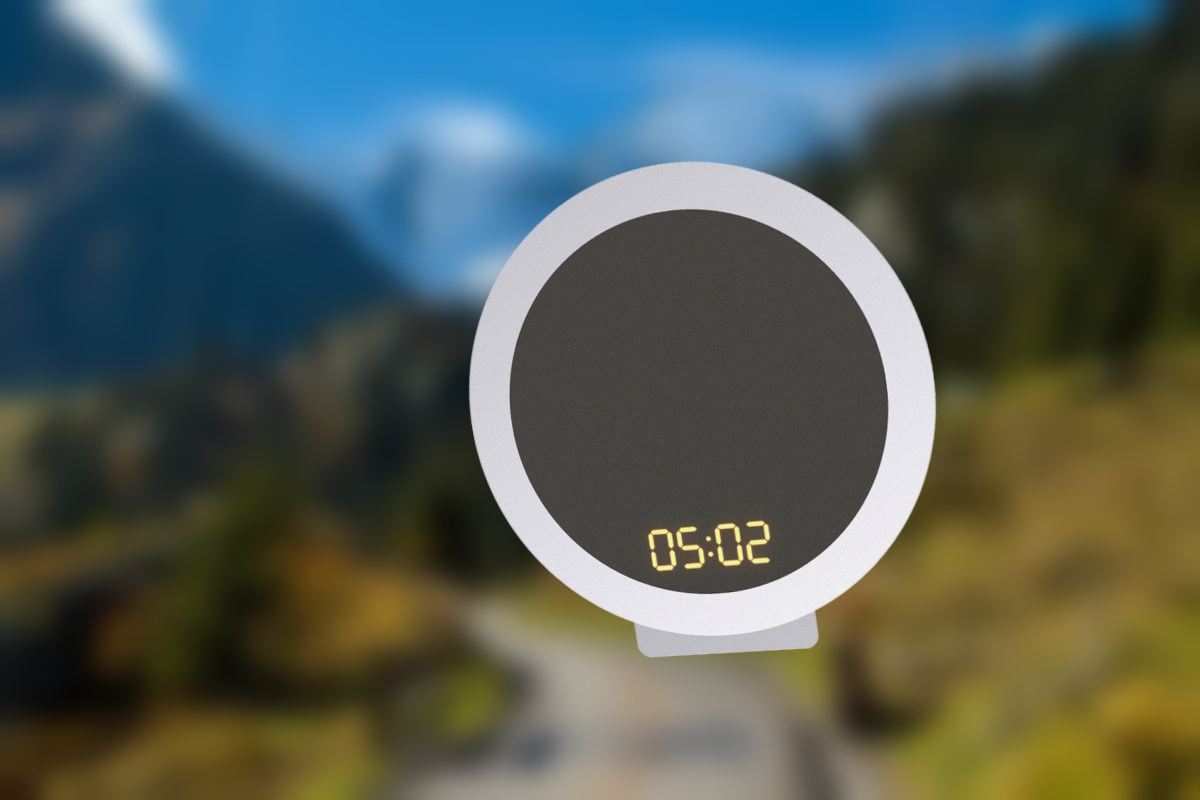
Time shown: **5:02**
